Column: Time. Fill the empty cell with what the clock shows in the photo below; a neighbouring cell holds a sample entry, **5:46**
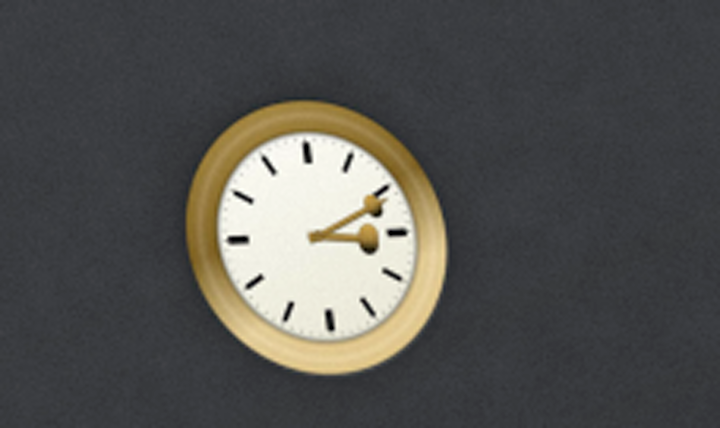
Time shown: **3:11**
